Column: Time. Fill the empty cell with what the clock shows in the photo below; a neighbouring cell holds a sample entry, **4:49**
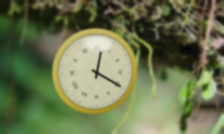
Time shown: **12:20**
